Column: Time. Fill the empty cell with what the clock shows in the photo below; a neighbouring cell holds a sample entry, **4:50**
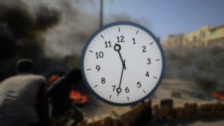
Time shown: **11:33**
